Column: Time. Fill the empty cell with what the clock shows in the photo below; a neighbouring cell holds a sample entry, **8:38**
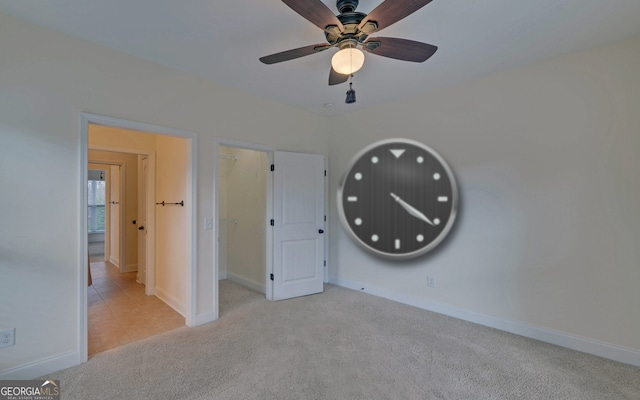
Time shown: **4:21**
